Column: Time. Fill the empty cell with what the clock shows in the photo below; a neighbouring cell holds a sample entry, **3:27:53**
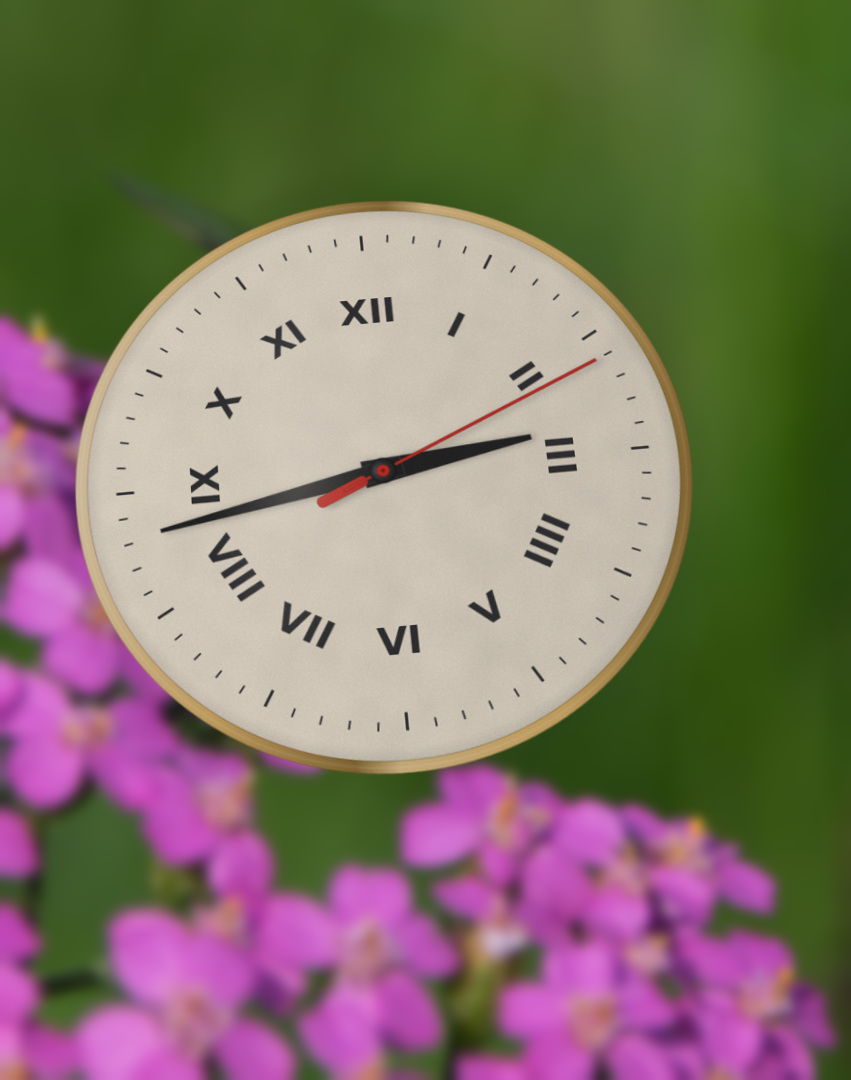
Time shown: **2:43:11**
